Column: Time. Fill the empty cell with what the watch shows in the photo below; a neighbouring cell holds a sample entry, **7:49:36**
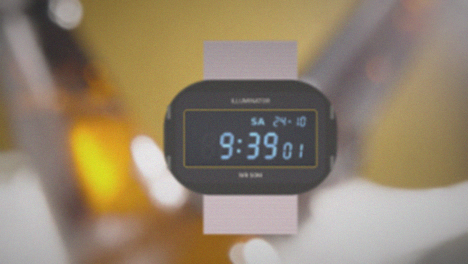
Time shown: **9:39:01**
